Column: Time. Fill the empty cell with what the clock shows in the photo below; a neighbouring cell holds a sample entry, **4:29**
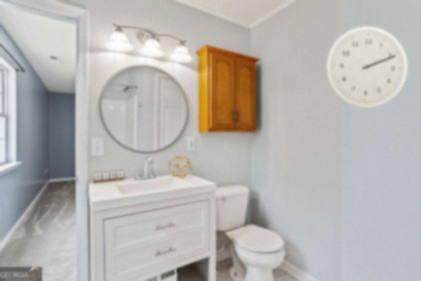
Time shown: **2:11**
